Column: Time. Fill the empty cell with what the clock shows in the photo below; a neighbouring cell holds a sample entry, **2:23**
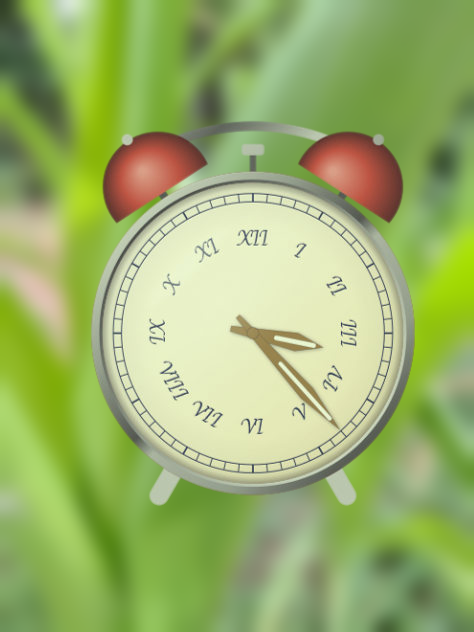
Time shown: **3:23**
